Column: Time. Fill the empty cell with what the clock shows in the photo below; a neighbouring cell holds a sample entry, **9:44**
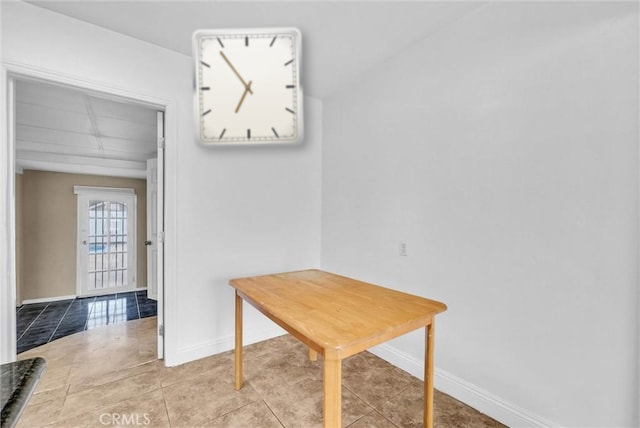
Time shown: **6:54**
